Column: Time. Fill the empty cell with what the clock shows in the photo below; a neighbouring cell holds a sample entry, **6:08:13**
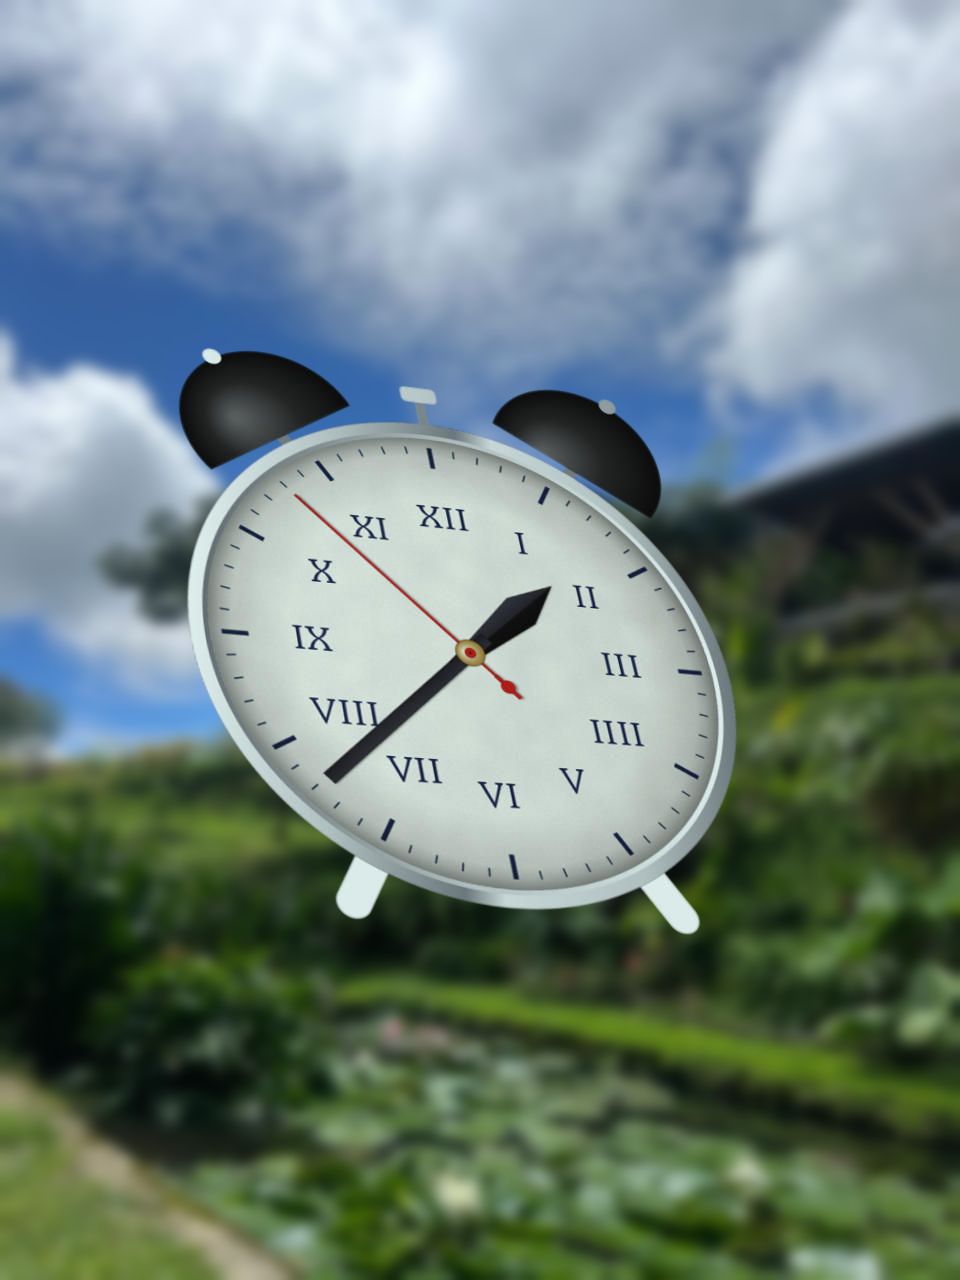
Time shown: **1:37:53**
